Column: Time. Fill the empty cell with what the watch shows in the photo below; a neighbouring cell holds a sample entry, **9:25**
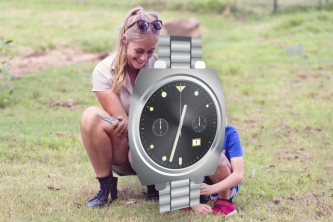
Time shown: **12:33**
